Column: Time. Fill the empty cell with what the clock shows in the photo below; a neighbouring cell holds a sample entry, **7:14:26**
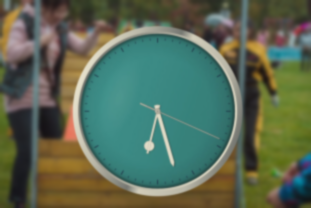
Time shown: **6:27:19**
